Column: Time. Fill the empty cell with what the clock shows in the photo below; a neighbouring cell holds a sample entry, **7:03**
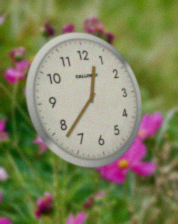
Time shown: **12:38**
